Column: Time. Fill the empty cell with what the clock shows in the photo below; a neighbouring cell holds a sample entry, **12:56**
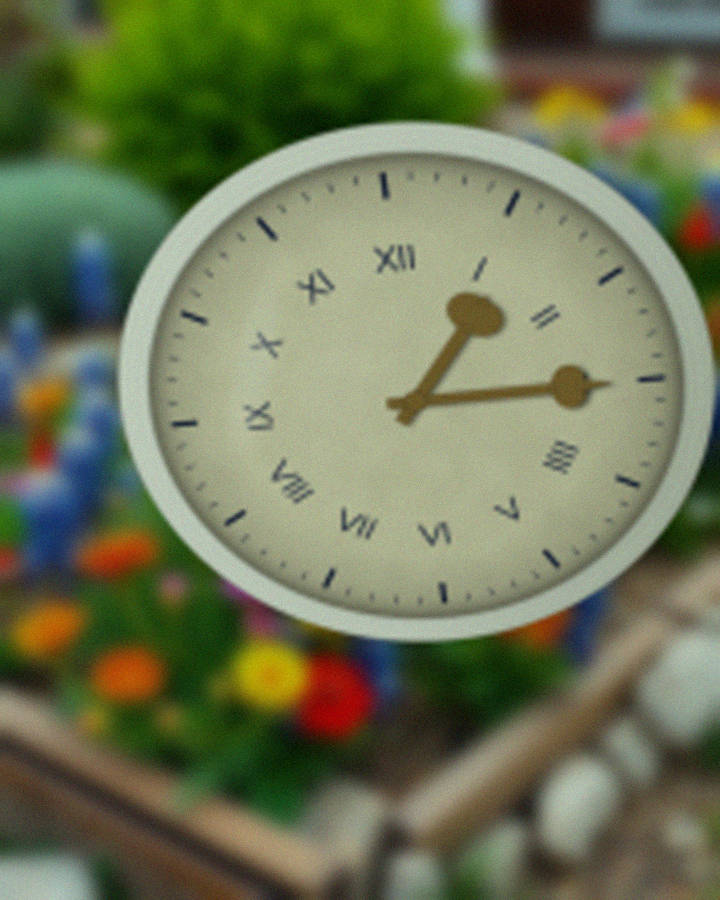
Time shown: **1:15**
